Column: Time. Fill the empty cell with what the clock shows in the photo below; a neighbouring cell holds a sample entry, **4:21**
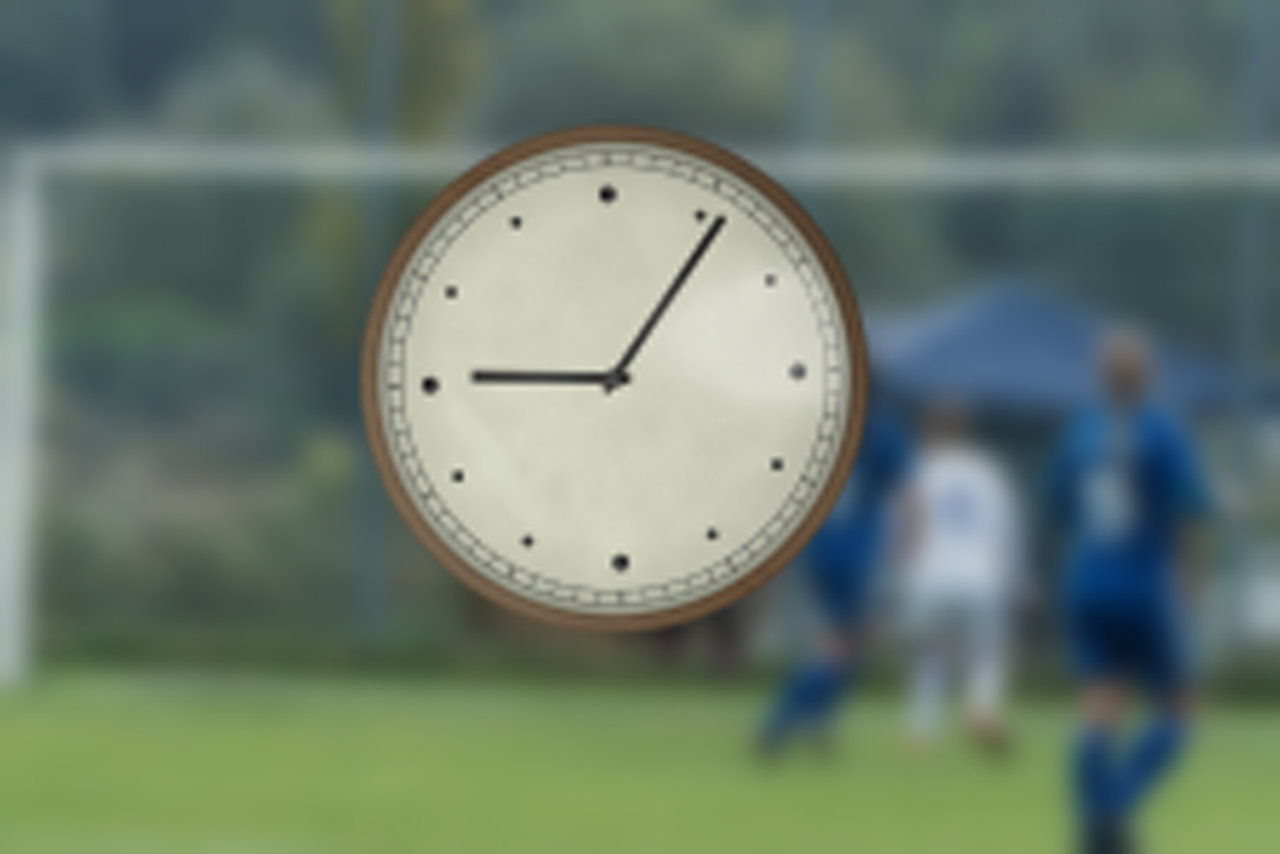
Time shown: **9:06**
